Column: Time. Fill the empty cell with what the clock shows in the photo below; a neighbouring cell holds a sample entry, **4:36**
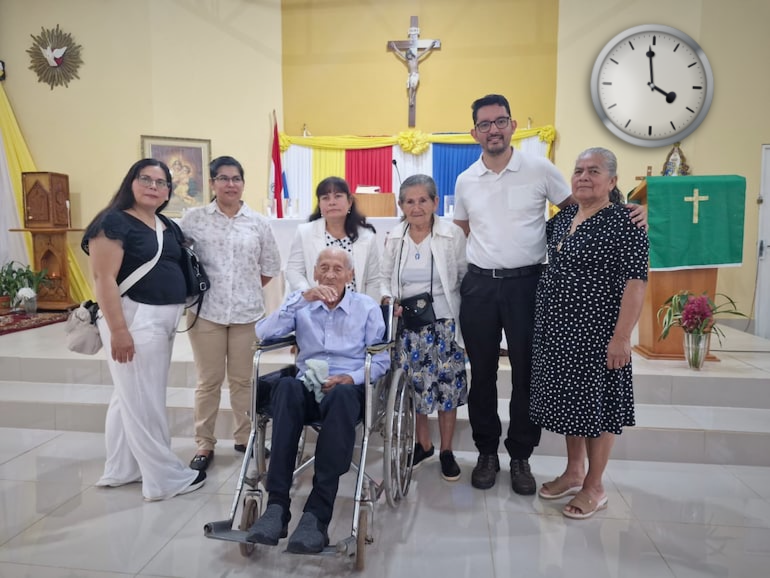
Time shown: **3:59**
